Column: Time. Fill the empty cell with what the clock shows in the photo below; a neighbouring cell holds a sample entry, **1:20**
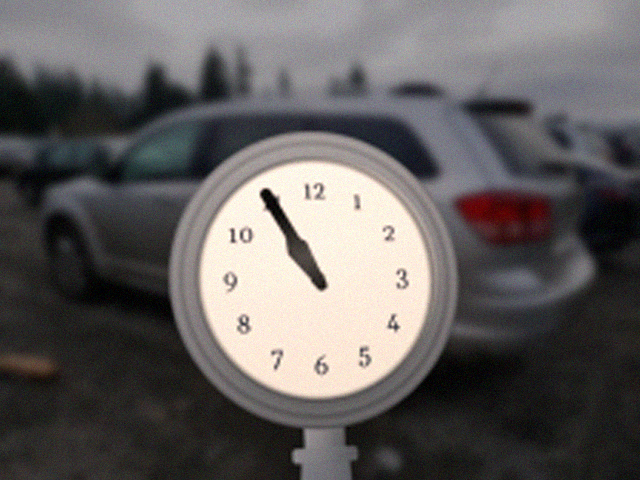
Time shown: **10:55**
